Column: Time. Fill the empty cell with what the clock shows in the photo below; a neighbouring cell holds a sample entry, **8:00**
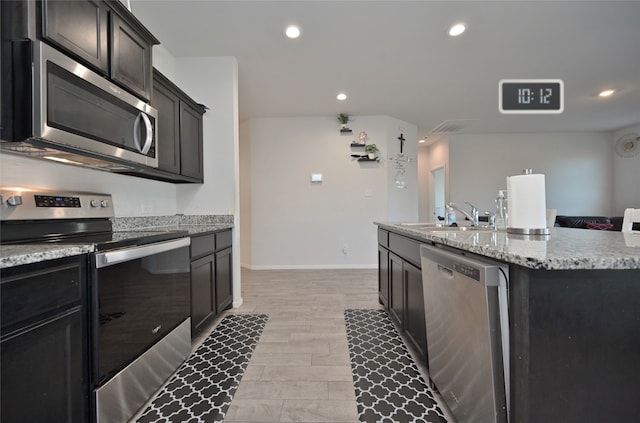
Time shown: **10:12**
